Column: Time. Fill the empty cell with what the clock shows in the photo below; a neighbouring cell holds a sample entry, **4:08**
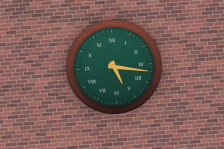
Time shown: **5:17**
